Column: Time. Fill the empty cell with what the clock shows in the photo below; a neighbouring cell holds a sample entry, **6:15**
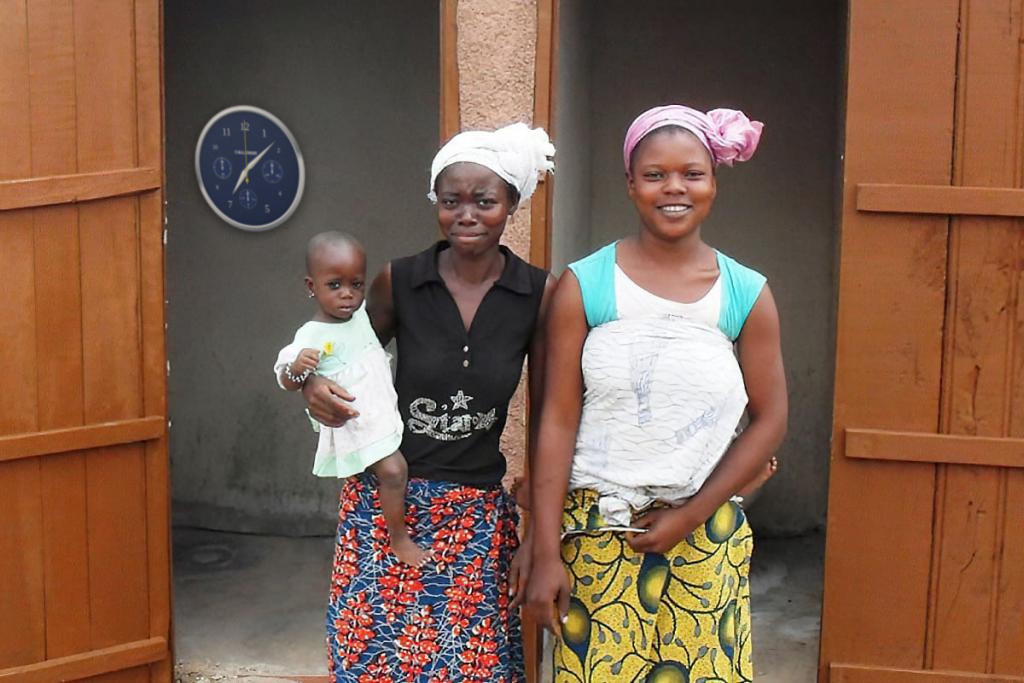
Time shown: **7:08**
